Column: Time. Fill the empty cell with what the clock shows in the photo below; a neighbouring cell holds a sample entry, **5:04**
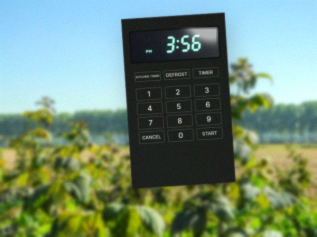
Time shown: **3:56**
